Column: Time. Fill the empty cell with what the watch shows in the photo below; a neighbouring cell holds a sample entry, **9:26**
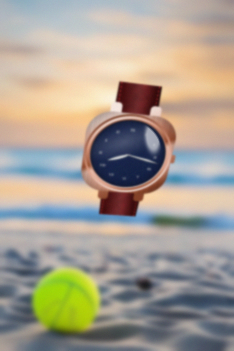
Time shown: **8:17**
